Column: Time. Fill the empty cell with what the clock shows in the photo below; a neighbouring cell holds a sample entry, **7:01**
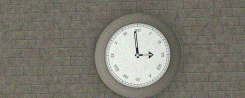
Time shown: **2:59**
